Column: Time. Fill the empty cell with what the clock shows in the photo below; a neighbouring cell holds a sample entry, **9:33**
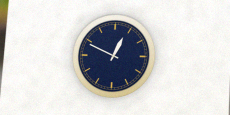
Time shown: **12:49**
